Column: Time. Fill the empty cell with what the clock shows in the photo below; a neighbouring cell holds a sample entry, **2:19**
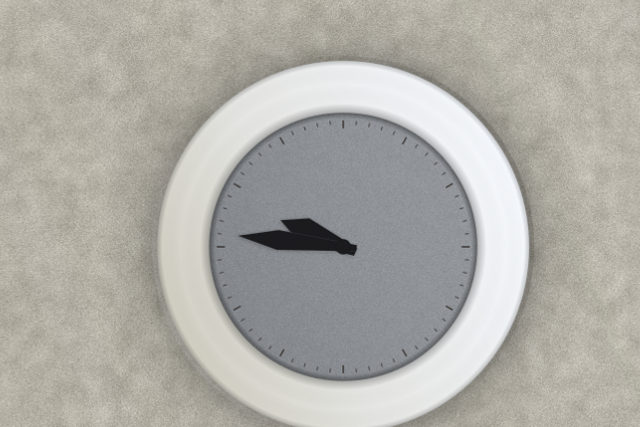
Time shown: **9:46**
